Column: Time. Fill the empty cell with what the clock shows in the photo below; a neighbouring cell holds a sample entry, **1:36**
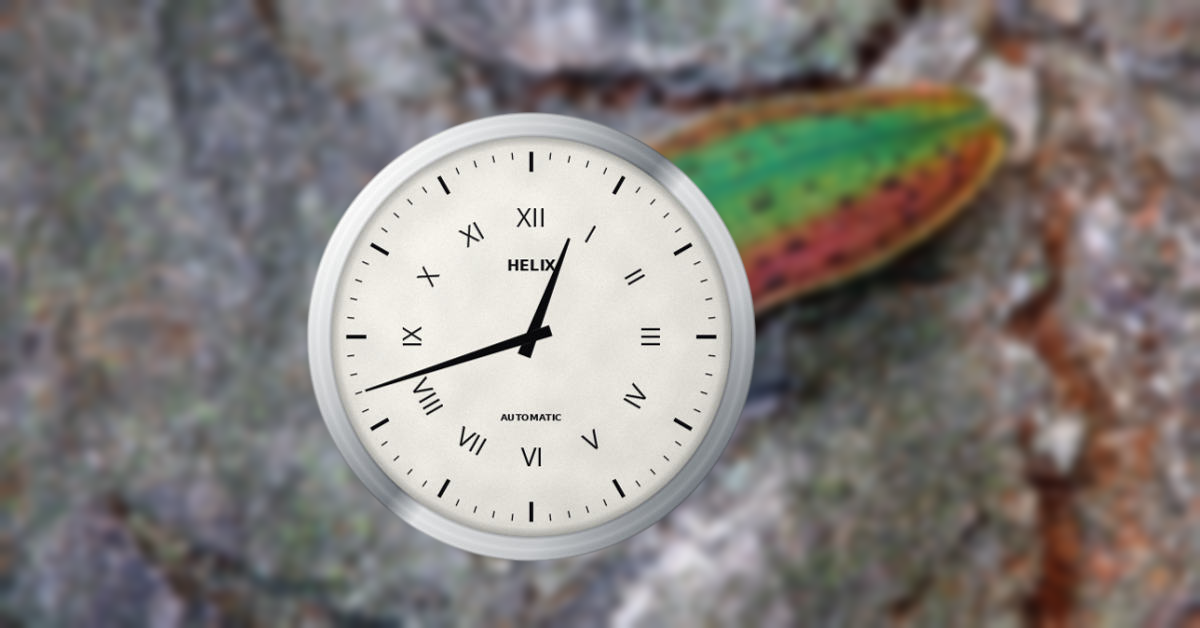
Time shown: **12:42**
